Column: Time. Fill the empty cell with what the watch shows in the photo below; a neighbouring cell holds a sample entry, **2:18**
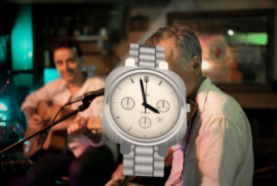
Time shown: **3:58**
